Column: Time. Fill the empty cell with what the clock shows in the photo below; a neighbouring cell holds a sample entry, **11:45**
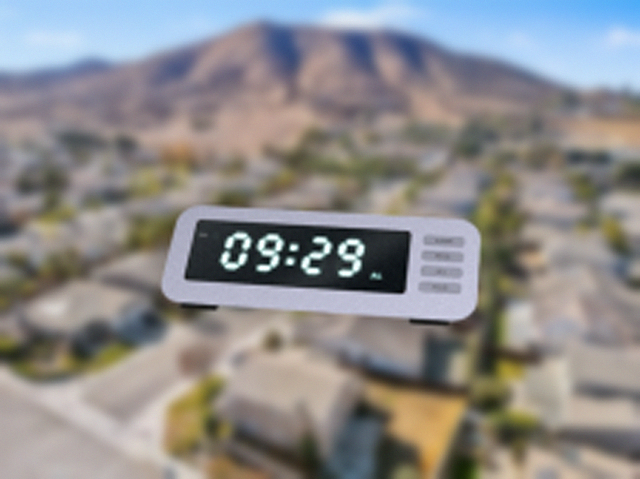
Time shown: **9:29**
